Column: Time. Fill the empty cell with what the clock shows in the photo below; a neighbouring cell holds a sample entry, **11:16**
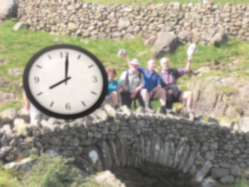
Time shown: **8:01**
